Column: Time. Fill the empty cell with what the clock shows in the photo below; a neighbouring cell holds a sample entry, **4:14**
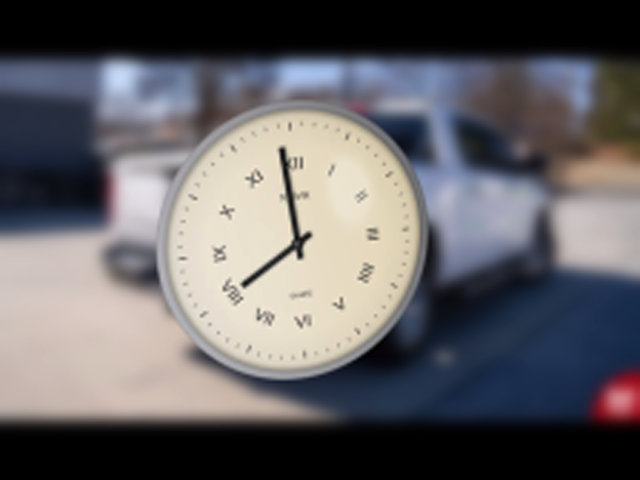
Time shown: **7:59**
